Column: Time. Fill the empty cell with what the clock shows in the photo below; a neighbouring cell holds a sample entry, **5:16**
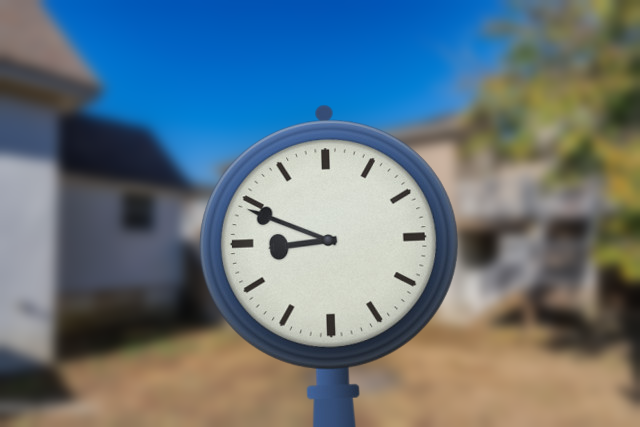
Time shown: **8:49**
